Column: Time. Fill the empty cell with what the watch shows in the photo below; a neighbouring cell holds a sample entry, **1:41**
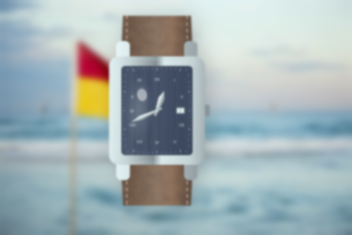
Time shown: **12:41**
